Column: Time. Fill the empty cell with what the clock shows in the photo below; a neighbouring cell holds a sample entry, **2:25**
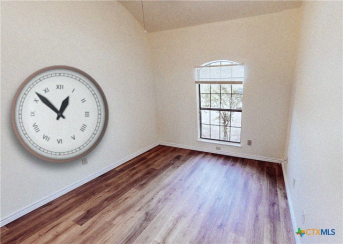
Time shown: **12:52**
